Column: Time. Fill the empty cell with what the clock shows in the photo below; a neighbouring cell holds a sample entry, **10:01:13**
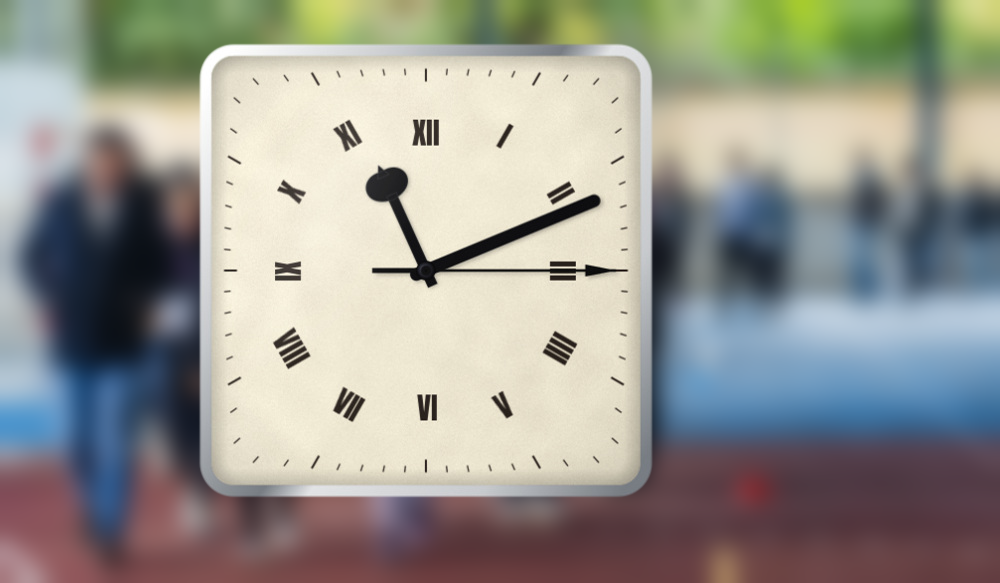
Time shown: **11:11:15**
